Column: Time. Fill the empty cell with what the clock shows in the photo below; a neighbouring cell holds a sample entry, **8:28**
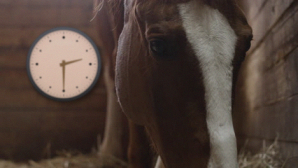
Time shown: **2:30**
